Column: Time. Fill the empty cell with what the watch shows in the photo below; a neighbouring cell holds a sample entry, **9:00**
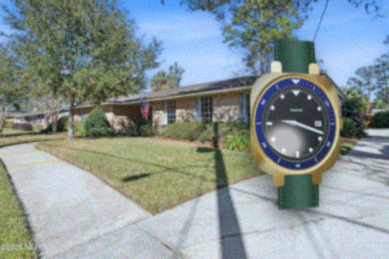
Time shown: **9:18**
